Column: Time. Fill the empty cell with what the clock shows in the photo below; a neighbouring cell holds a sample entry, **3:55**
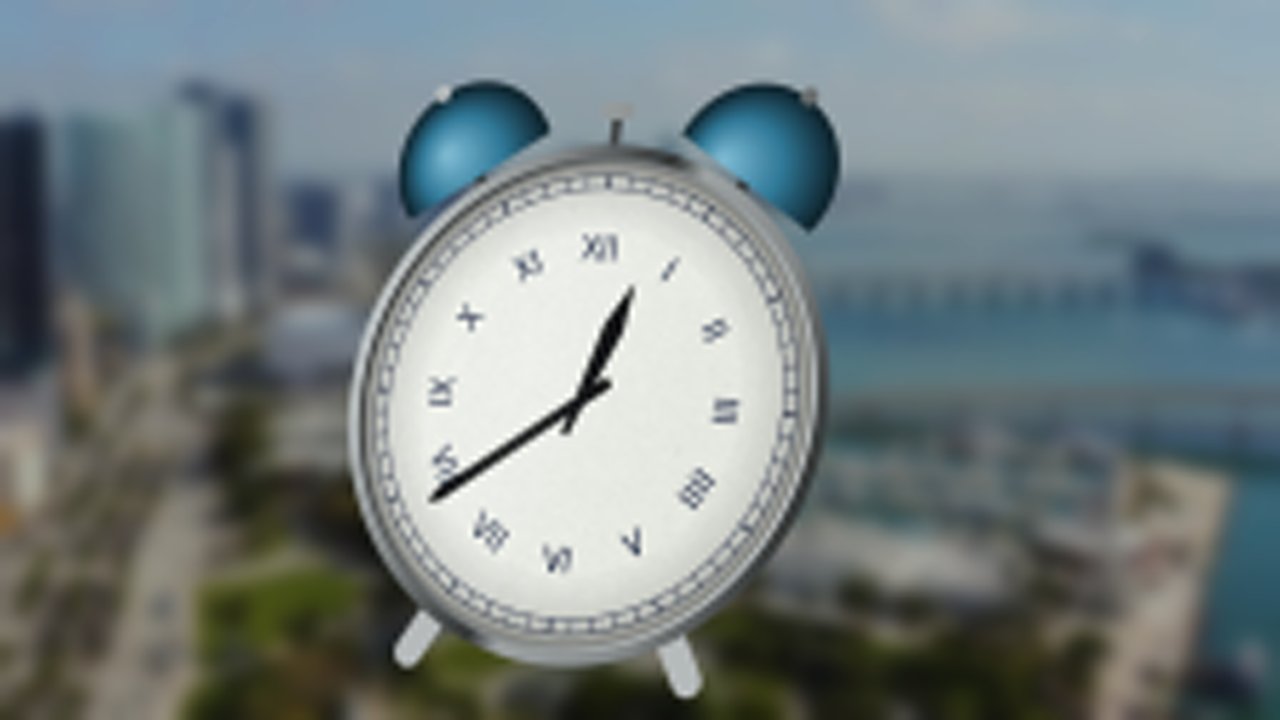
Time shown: **12:39**
